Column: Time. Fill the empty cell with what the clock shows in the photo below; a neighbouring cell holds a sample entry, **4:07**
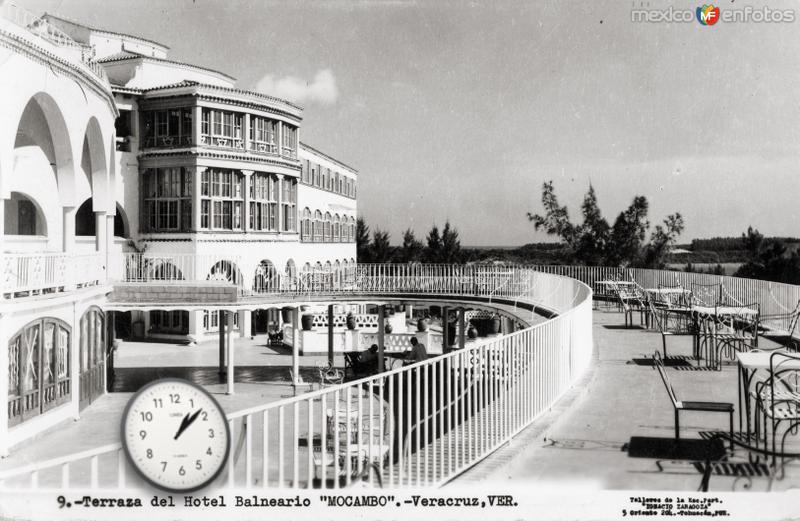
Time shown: **1:08**
